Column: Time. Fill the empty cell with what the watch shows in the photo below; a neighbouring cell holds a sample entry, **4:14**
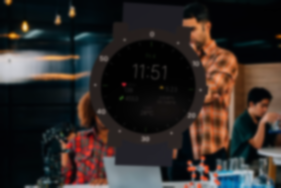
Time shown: **11:51**
